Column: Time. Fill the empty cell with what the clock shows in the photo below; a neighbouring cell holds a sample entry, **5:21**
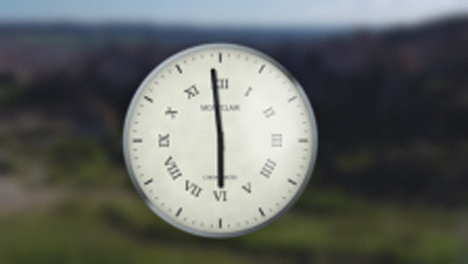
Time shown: **5:59**
